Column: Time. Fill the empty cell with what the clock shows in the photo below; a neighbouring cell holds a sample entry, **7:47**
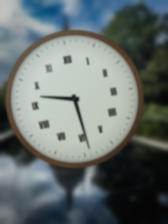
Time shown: **9:29**
